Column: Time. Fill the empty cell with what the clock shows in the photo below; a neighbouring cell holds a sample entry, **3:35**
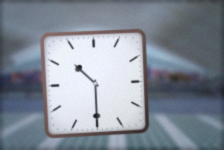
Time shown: **10:30**
